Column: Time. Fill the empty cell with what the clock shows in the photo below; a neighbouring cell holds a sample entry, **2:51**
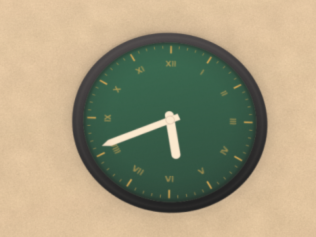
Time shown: **5:41**
